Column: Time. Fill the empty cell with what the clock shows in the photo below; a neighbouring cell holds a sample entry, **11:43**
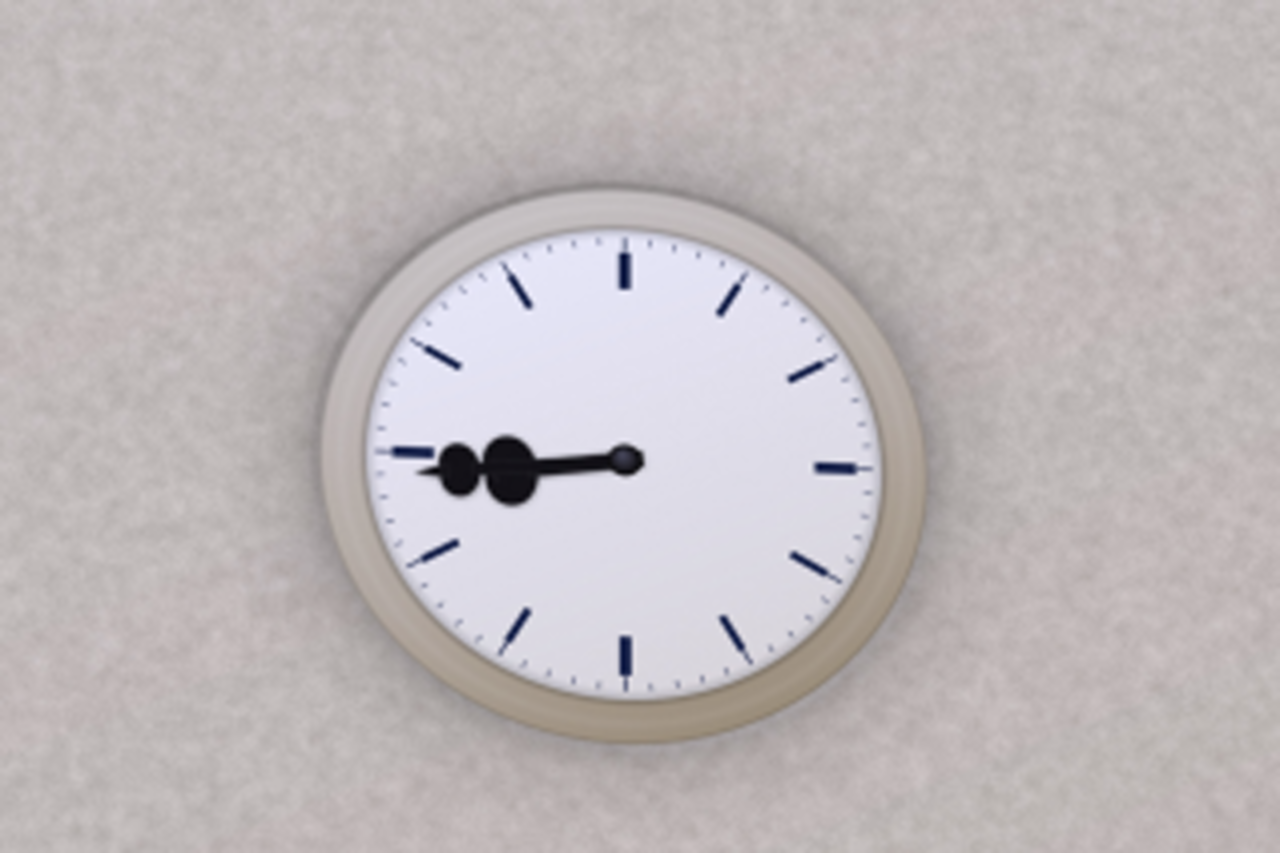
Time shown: **8:44**
